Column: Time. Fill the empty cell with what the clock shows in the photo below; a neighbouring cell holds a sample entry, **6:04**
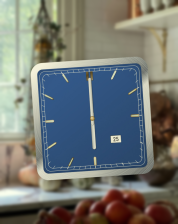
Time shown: **6:00**
